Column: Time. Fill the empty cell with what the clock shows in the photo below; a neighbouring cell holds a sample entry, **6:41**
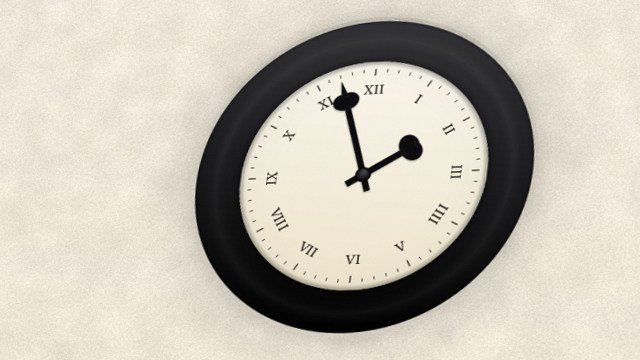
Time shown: **1:57**
